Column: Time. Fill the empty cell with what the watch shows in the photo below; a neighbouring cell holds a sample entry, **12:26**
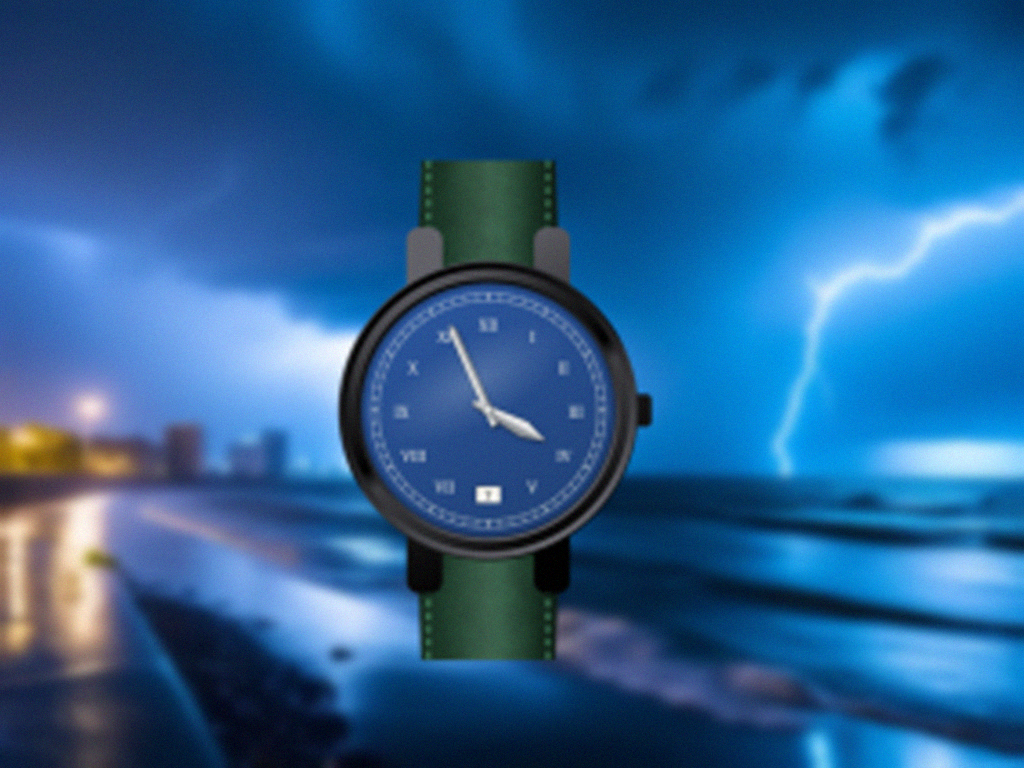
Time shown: **3:56**
